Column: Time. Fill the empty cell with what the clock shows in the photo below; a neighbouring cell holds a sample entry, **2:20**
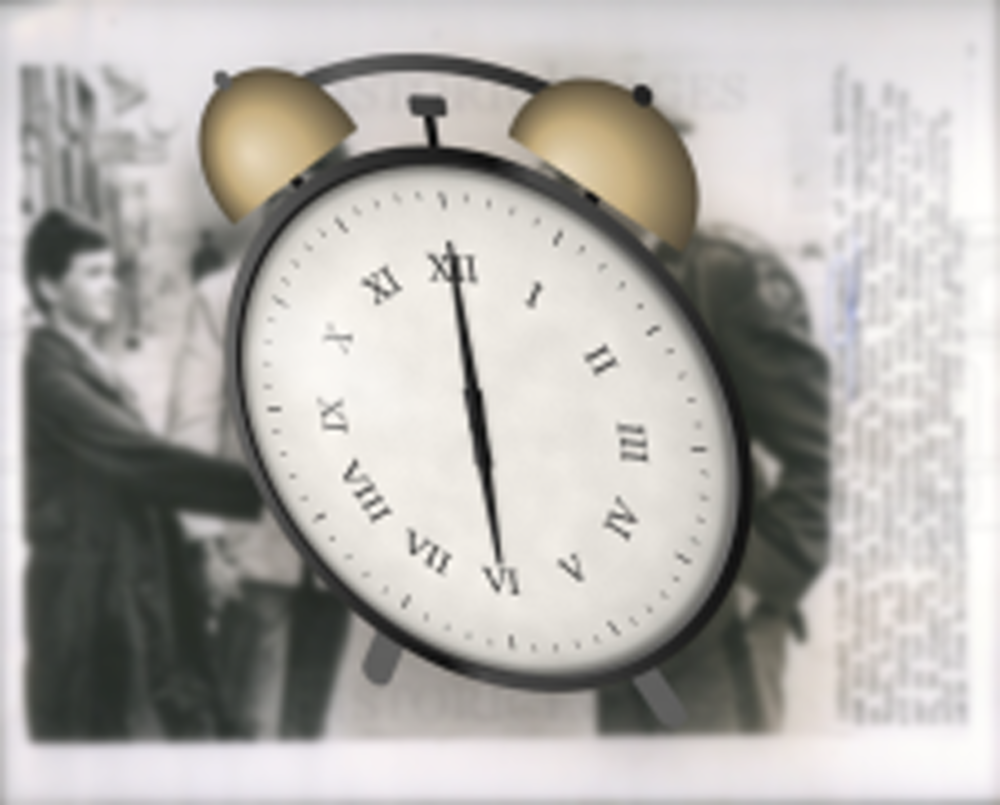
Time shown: **6:00**
